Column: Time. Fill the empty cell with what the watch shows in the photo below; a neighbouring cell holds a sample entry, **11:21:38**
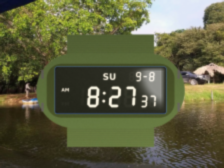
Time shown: **8:27:37**
